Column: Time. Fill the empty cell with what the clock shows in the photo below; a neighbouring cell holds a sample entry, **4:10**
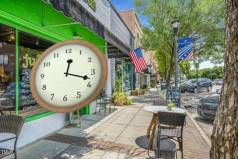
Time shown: **12:18**
